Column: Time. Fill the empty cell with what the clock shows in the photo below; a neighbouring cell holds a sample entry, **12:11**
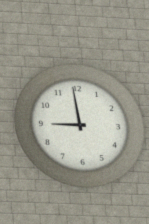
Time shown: **8:59**
